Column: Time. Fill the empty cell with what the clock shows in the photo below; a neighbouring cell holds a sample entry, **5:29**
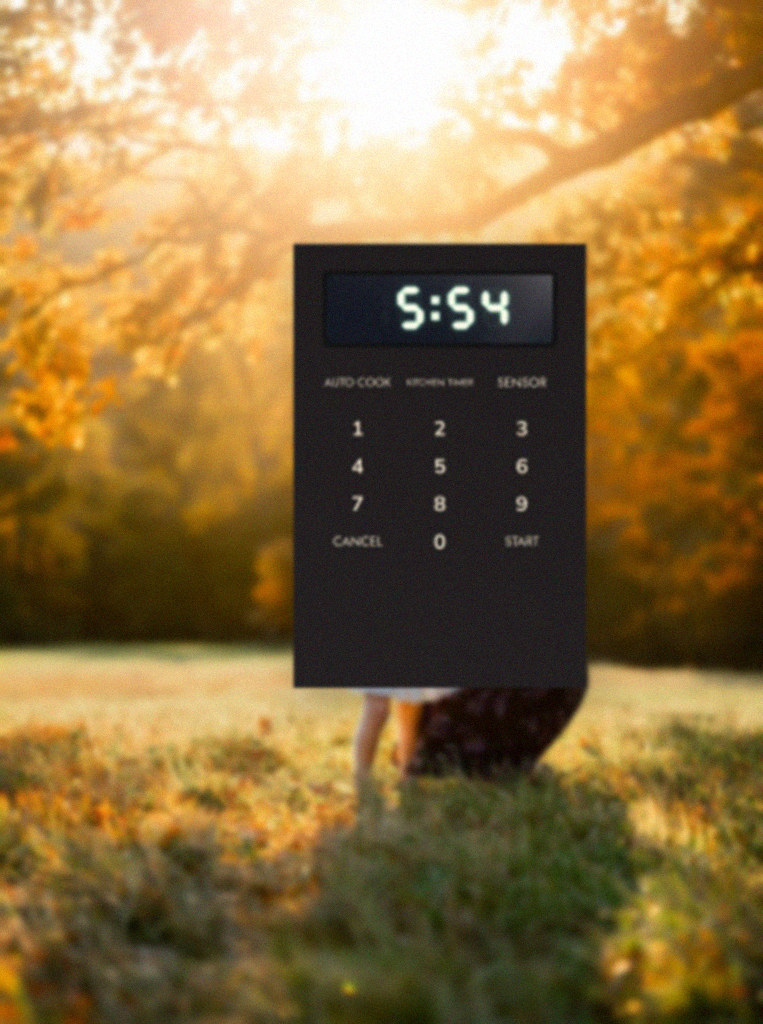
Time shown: **5:54**
